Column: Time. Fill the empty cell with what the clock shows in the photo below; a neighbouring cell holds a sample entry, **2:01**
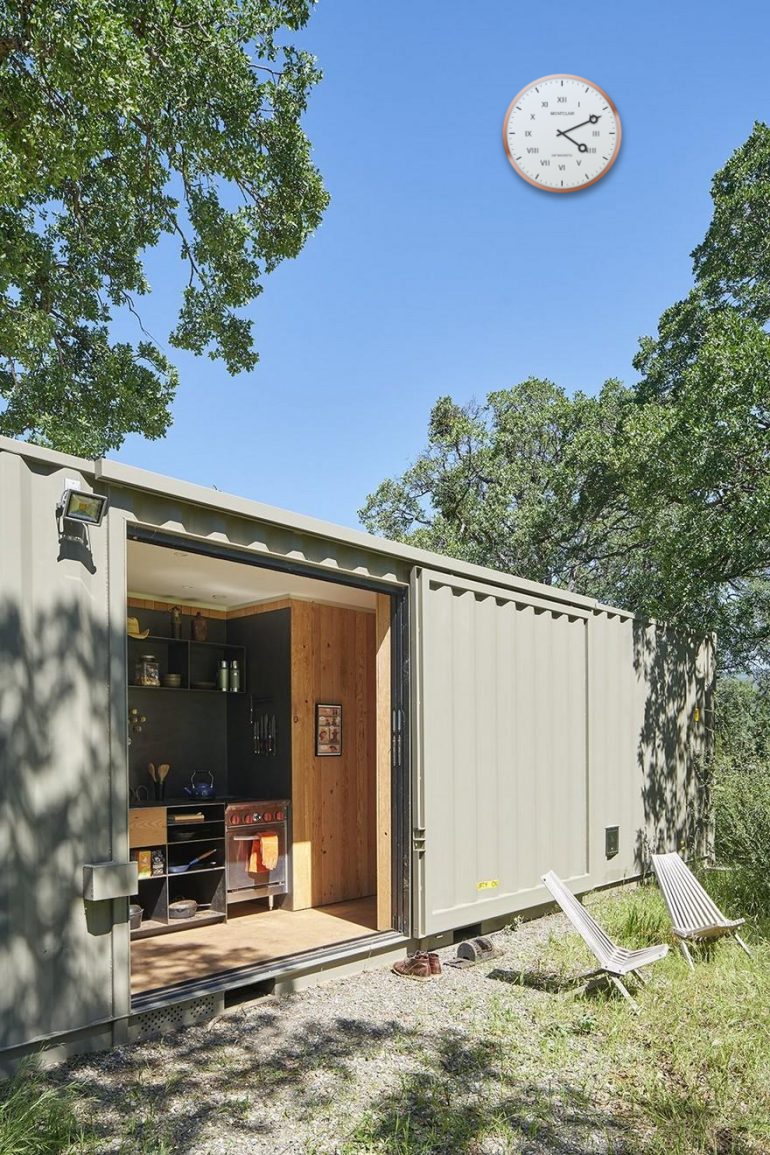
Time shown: **4:11**
